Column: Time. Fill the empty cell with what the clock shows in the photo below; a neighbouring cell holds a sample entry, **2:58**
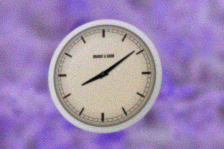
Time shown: **8:09**
